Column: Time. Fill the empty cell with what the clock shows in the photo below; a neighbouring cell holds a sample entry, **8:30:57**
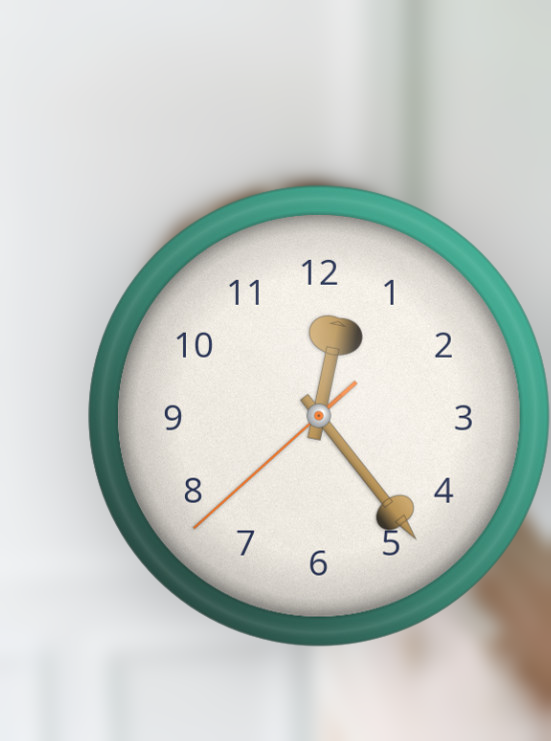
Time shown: **12:23:38**
